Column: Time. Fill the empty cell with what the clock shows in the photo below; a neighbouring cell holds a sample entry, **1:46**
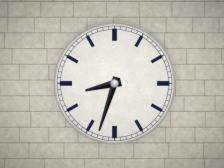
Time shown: **8:33**
